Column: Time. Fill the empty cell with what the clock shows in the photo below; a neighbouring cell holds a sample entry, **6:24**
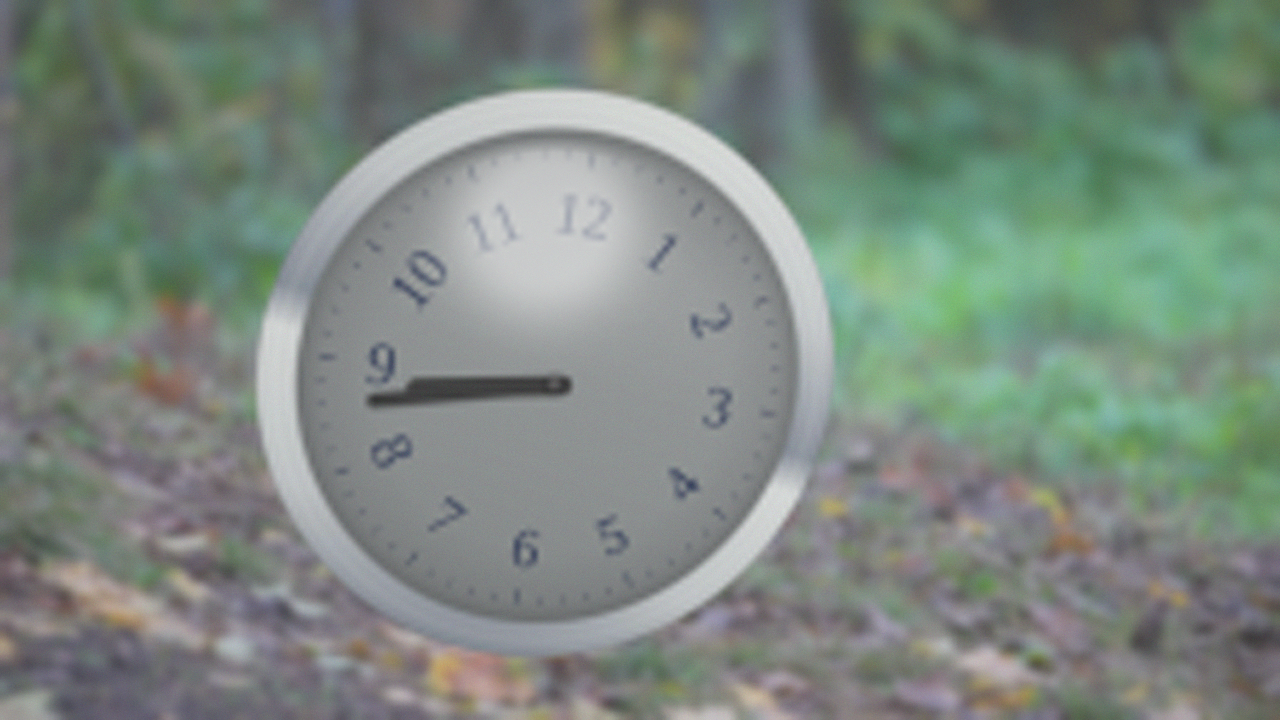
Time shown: **8:43**
